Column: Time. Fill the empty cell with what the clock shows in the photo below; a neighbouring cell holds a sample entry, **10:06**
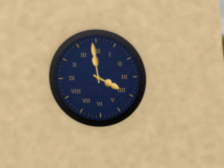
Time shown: **3:59**
